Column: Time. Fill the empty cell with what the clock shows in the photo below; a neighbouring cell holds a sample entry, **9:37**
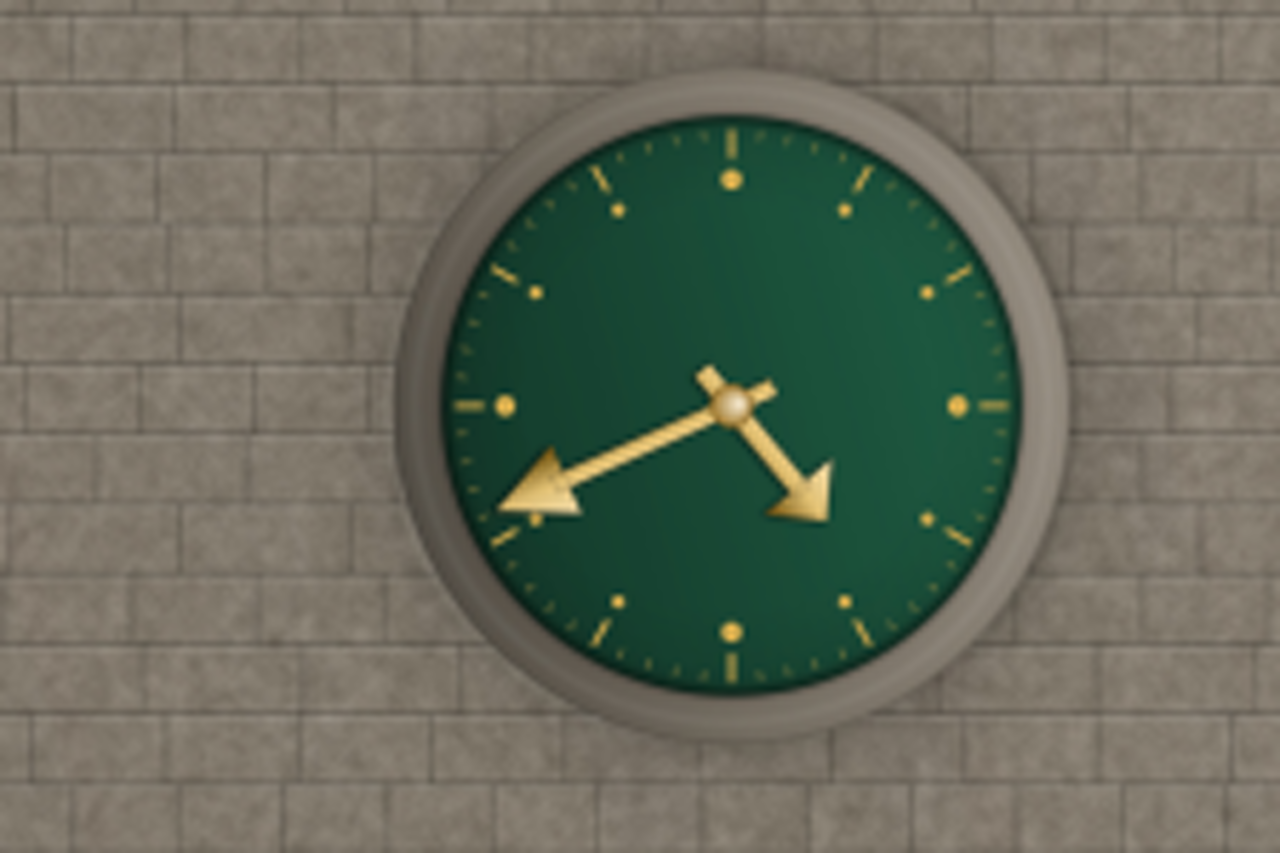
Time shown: **4:41**
